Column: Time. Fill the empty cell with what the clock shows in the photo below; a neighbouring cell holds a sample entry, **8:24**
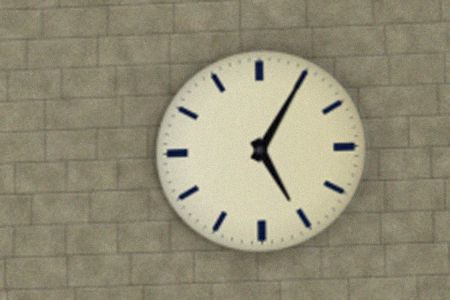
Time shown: **5:05**
